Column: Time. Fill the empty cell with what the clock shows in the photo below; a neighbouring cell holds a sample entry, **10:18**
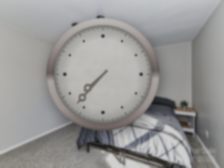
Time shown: **7:37**
